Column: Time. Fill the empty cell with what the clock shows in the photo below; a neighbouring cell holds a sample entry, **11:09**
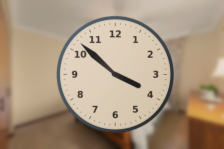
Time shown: **3:52**
